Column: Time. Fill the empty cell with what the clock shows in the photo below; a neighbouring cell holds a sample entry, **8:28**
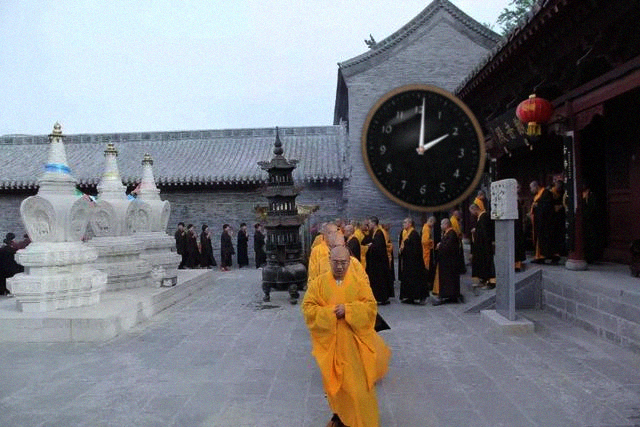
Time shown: **2:01**
